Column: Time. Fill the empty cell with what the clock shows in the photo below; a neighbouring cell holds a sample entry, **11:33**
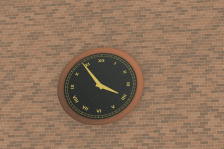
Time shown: **3:54**
